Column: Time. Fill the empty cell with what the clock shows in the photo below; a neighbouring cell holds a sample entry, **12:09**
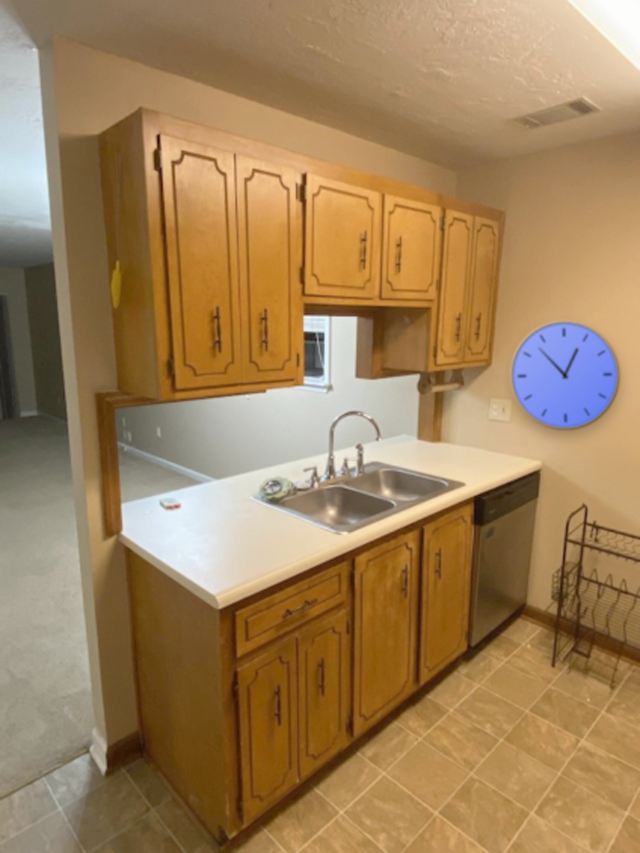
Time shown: **12:53**
